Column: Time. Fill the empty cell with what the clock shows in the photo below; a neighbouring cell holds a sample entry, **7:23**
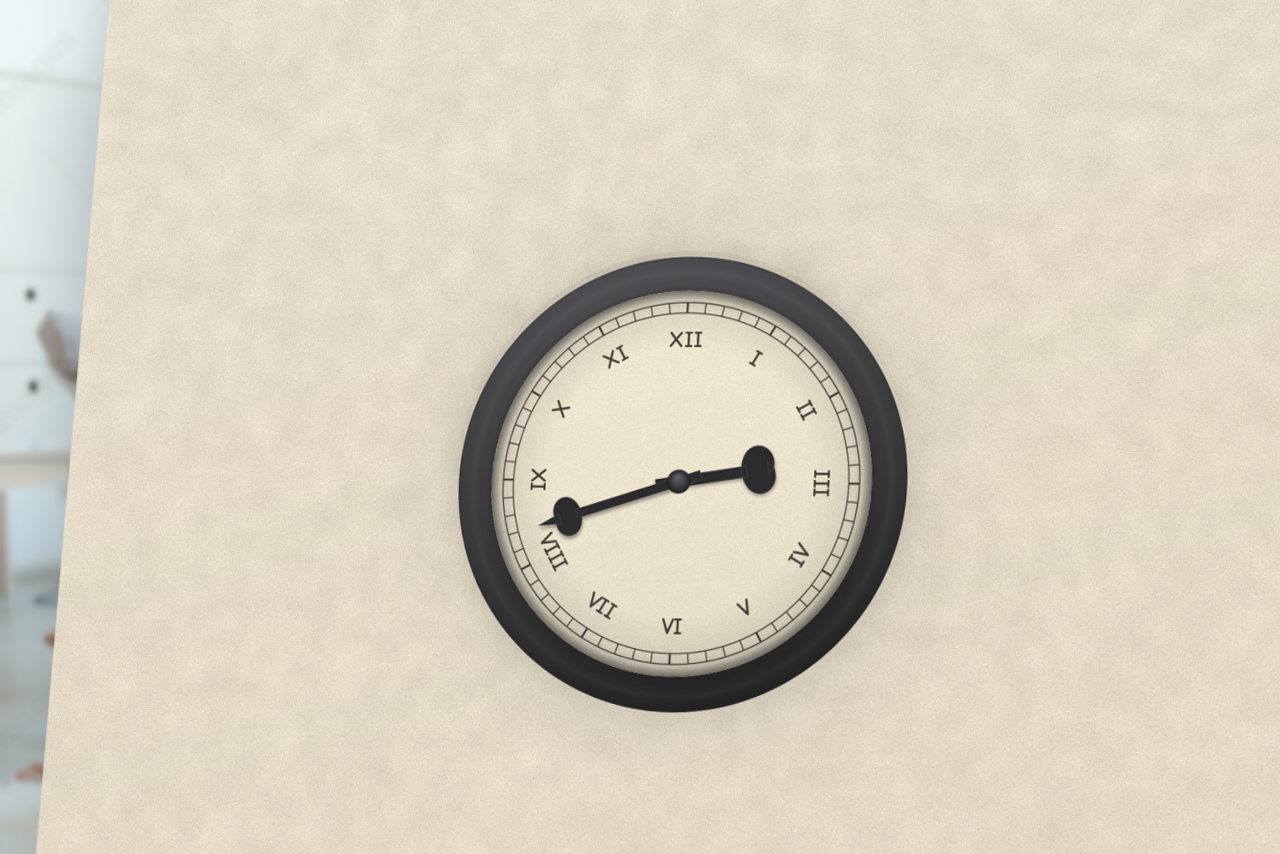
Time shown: **2:42**
